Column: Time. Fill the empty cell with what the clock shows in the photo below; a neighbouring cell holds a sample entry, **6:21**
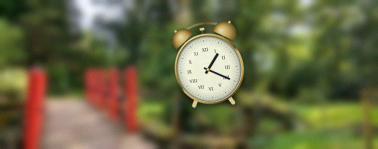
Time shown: **1:20**
